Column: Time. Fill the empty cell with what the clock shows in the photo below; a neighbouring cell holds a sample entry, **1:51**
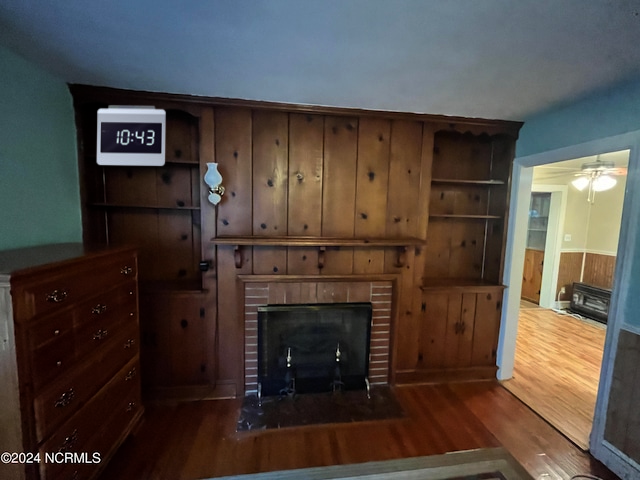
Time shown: **10:43**
